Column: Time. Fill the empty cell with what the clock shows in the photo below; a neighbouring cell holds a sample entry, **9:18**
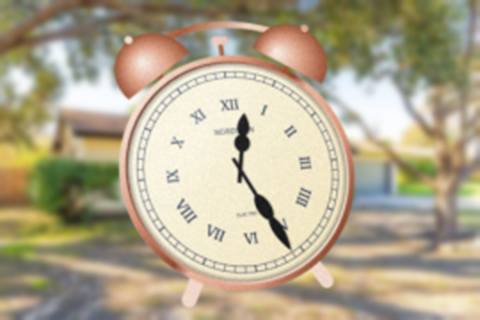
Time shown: **12:26**
